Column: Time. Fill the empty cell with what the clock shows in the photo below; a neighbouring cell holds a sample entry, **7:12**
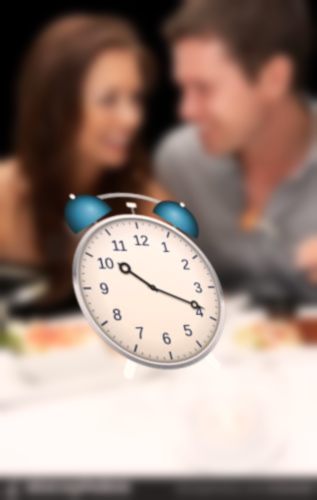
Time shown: **10:19**
